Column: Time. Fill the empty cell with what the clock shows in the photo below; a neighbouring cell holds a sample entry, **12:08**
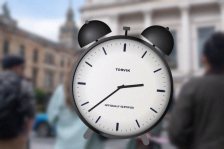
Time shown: **2:38**
